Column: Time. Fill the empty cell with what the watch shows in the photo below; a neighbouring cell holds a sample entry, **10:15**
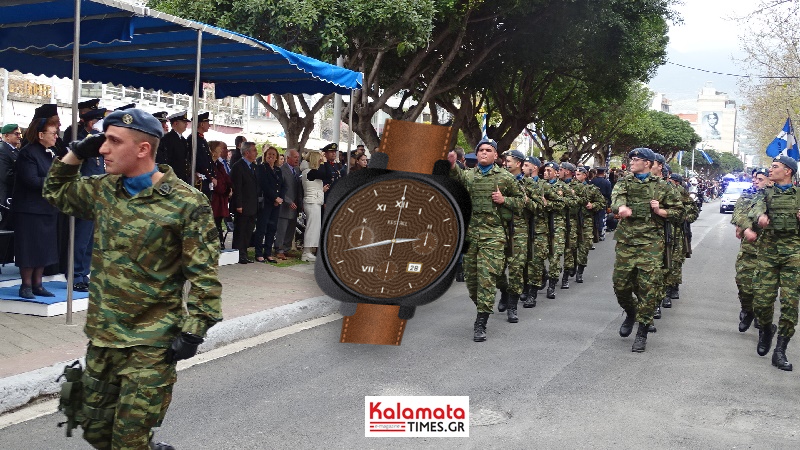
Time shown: **2:42**
